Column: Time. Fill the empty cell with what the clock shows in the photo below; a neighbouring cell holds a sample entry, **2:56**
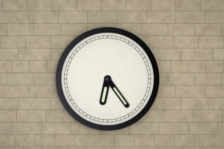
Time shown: **6:24**
